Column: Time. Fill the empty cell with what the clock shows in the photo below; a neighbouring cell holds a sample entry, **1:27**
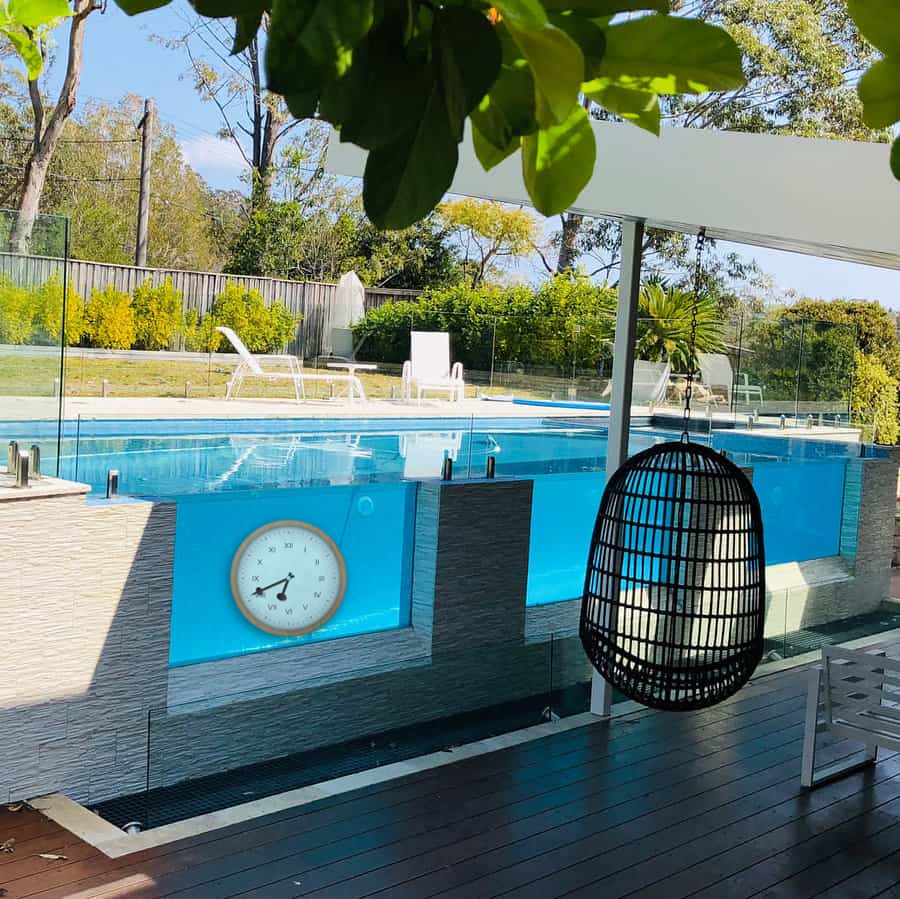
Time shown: **6:41**
